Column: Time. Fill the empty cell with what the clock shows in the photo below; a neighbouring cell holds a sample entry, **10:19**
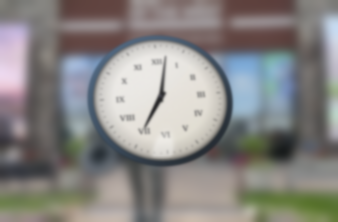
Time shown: **7:02**
